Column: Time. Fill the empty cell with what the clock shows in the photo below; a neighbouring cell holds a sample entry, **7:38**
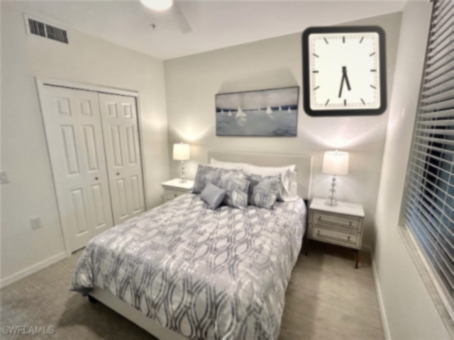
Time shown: **5:32**
